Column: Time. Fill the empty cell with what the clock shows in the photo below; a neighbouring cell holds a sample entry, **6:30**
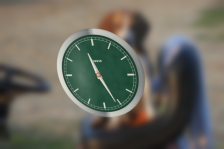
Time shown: **11:26**
